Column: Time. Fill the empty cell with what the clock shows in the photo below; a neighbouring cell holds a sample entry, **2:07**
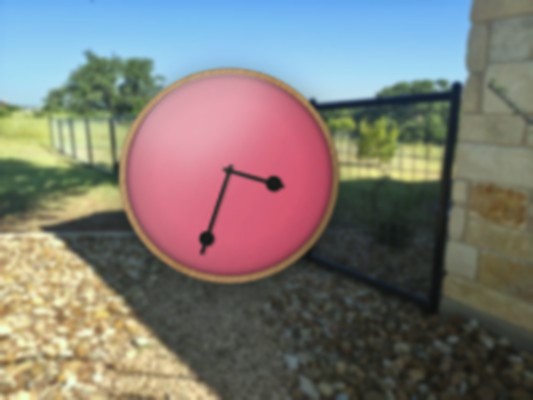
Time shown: **3:33**
